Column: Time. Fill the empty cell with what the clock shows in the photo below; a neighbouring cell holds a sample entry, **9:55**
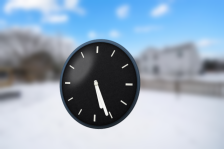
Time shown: **5:26**
